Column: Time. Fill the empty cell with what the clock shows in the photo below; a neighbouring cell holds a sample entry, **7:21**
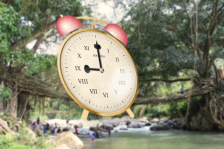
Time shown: **9:00**
